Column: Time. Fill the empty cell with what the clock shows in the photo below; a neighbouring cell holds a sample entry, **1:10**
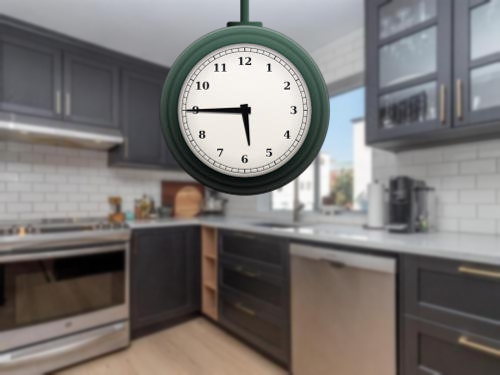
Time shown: **5:45**
